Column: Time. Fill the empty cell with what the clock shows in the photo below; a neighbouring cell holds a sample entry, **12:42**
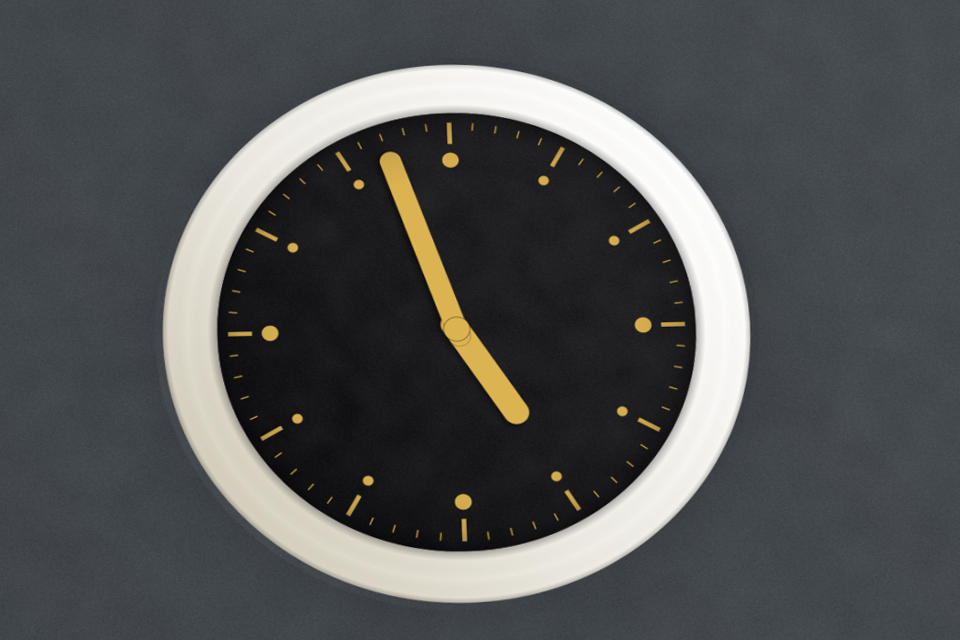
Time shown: **4:57**
